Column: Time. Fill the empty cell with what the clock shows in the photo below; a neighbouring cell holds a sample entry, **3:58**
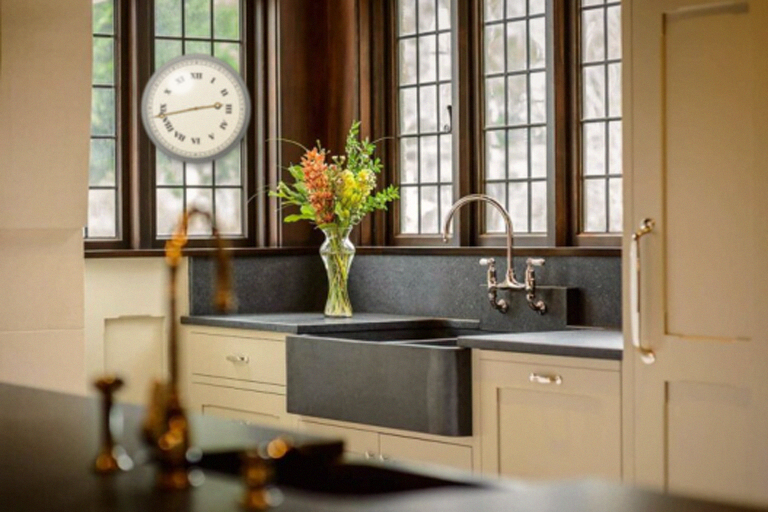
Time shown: **2:43**
